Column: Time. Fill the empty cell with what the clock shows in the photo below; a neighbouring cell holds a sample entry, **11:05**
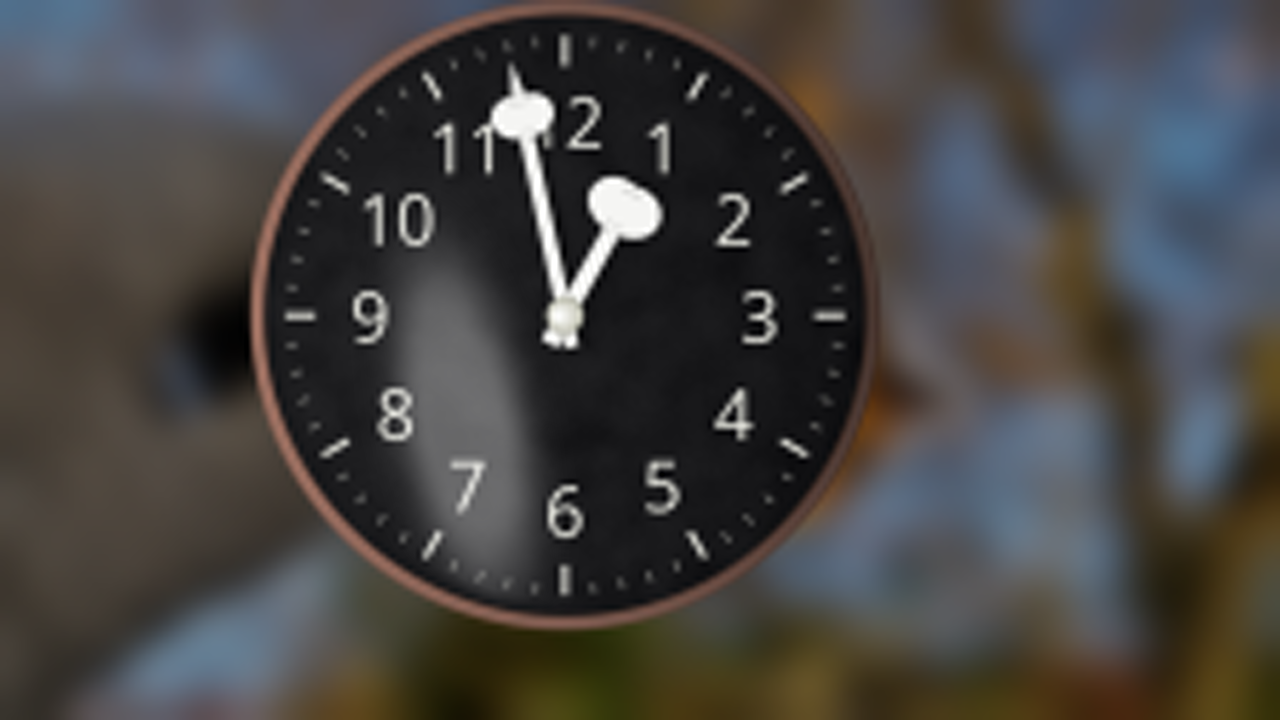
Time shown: **12:58**
